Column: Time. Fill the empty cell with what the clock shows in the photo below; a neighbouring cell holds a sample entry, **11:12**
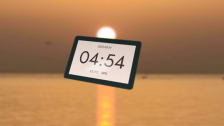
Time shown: **4:54**
